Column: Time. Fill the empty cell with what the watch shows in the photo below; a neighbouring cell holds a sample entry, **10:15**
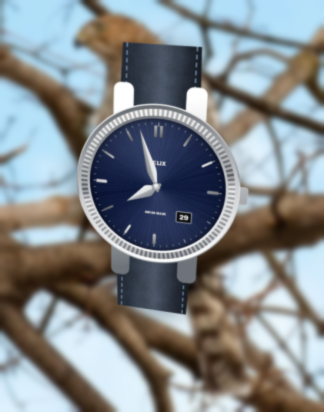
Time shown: **7:57**
